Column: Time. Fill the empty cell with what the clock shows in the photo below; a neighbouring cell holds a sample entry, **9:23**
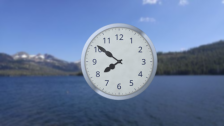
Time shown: **7:51**
